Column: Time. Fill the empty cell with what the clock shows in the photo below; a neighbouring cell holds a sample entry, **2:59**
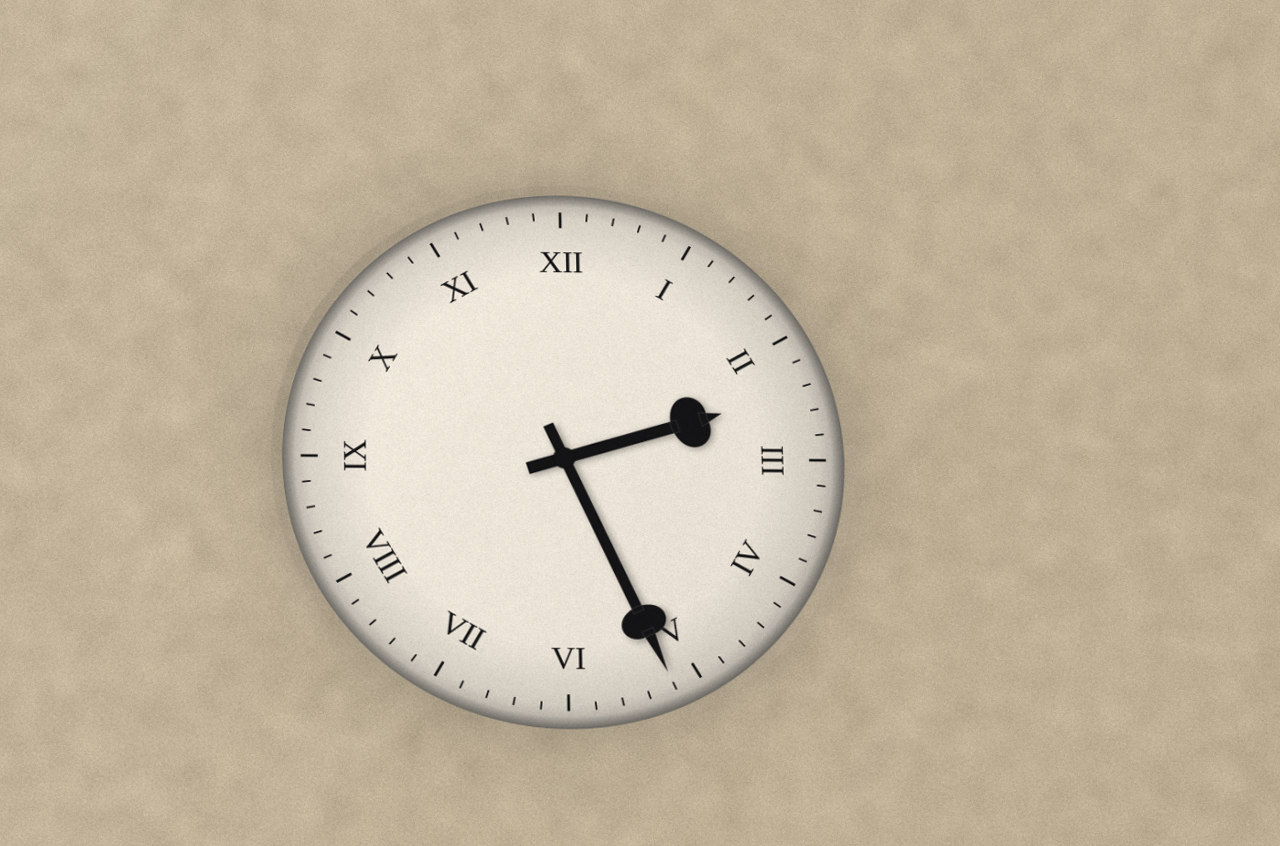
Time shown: **2:26**
